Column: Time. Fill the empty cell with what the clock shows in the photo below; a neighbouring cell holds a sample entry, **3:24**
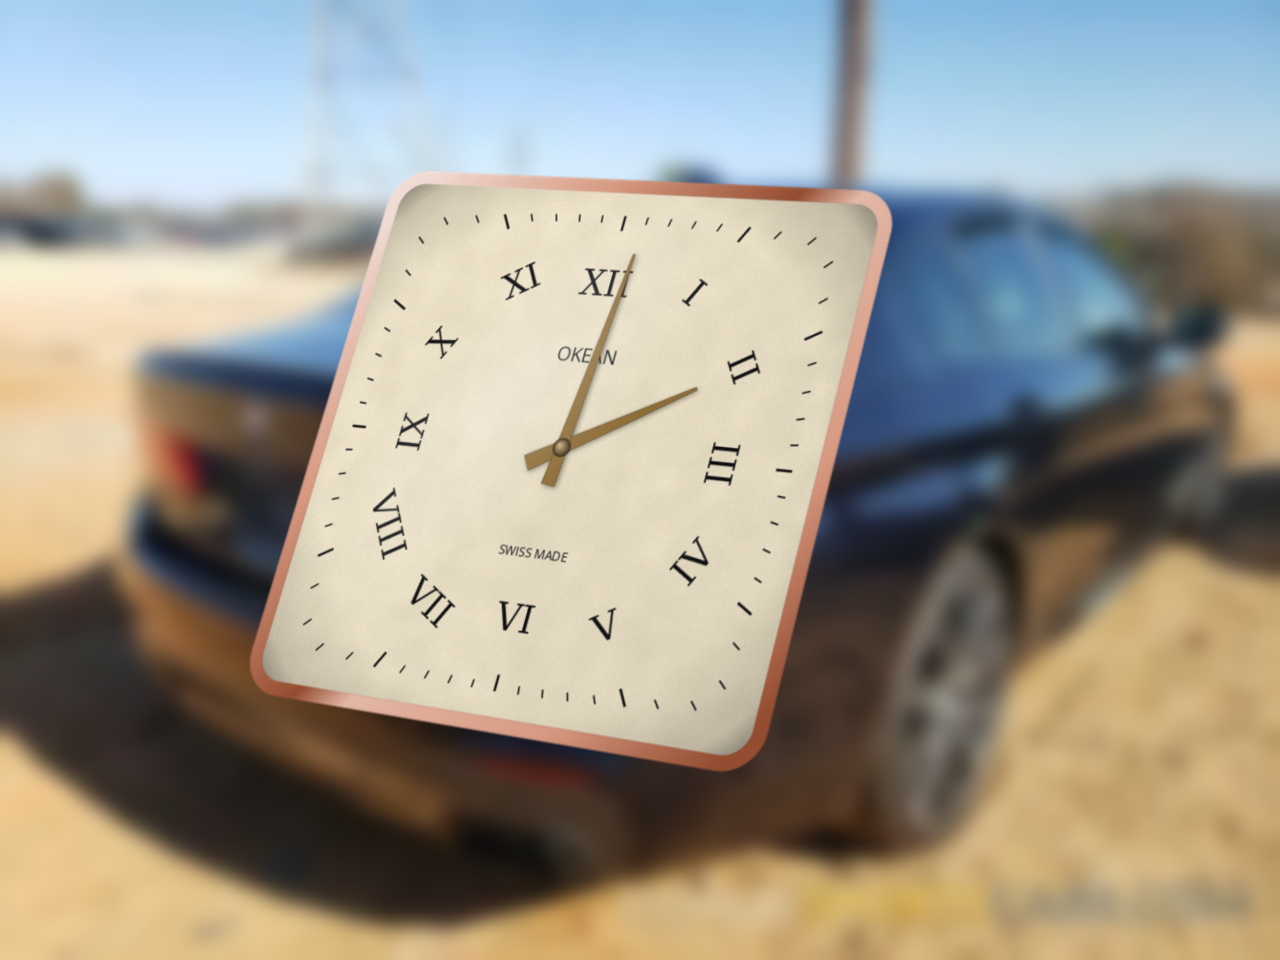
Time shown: **2:01**
